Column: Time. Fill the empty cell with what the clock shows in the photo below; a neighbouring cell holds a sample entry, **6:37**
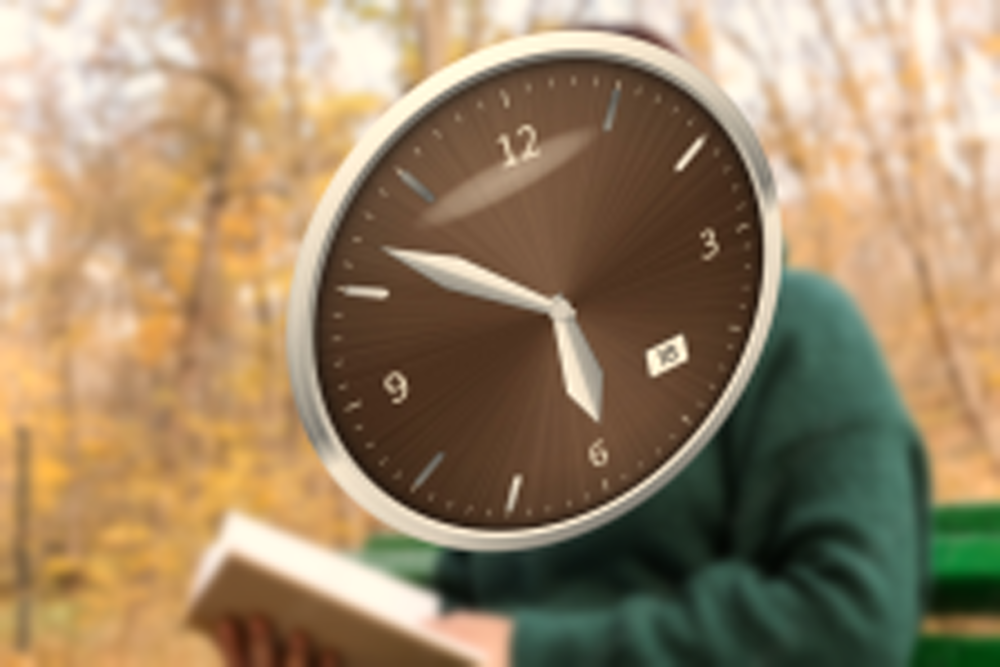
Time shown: **5:52**
